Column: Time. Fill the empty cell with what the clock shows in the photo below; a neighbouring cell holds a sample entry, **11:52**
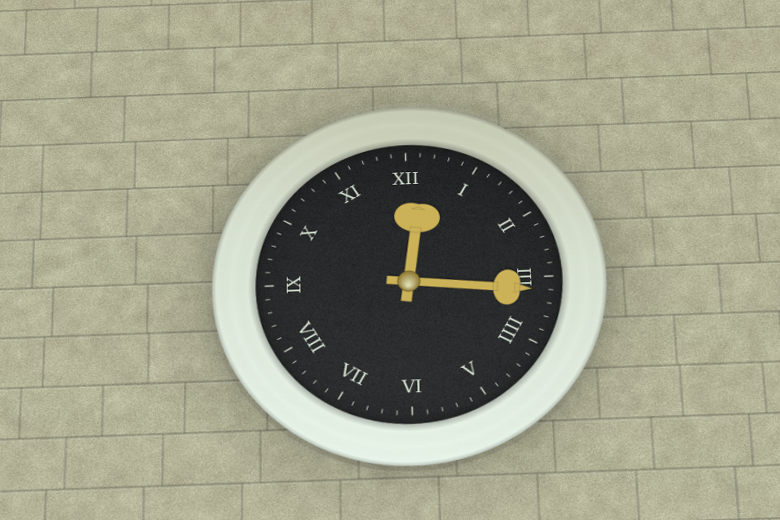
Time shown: **12:16**
